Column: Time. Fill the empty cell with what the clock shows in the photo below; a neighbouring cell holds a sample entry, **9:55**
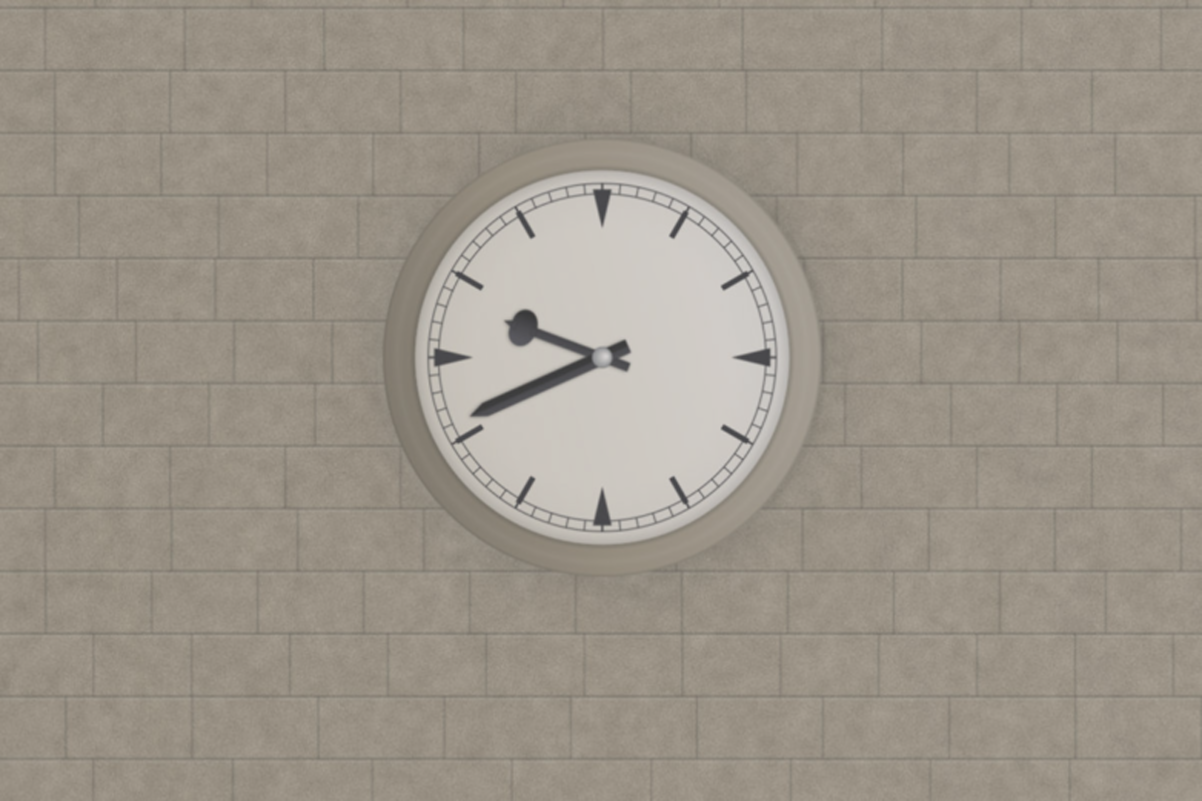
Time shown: **9:41**
